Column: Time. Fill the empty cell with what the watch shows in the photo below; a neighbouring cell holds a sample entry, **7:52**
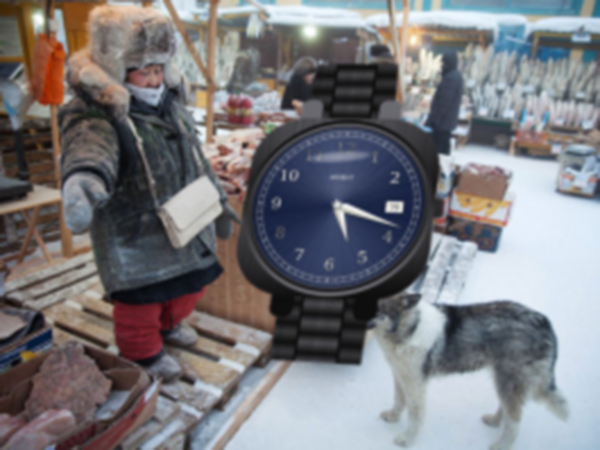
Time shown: **5:18**
